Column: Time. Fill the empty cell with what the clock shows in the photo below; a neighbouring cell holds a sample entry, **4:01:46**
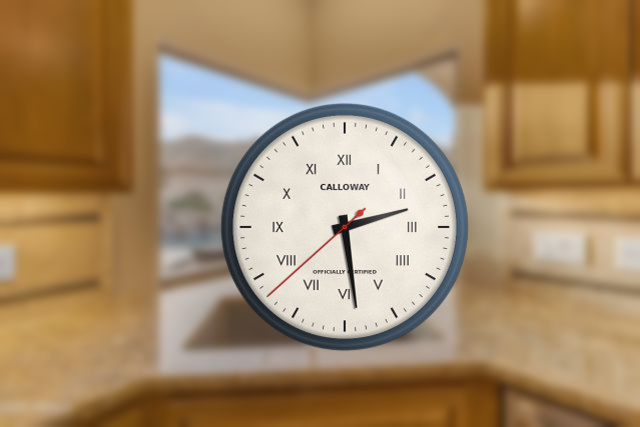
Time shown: **2:28:38**
